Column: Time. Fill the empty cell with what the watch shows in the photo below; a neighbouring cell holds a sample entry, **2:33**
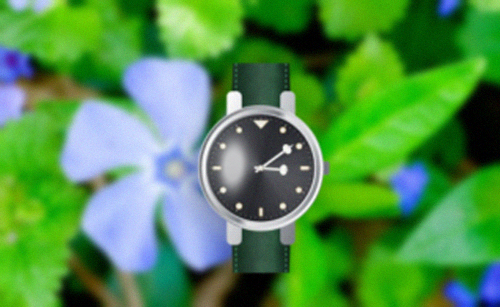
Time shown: **3:09**
